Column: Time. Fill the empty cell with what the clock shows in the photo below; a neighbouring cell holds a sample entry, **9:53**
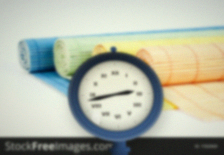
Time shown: **2:43**
